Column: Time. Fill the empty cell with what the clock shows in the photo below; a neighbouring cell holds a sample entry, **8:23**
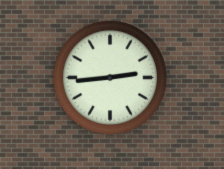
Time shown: **2:44**
